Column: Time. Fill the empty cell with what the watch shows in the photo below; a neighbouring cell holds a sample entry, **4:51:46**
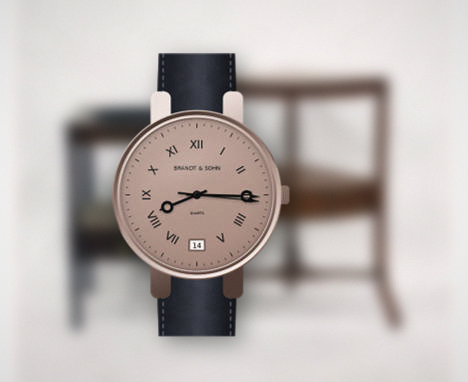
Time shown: **8:15:16**
